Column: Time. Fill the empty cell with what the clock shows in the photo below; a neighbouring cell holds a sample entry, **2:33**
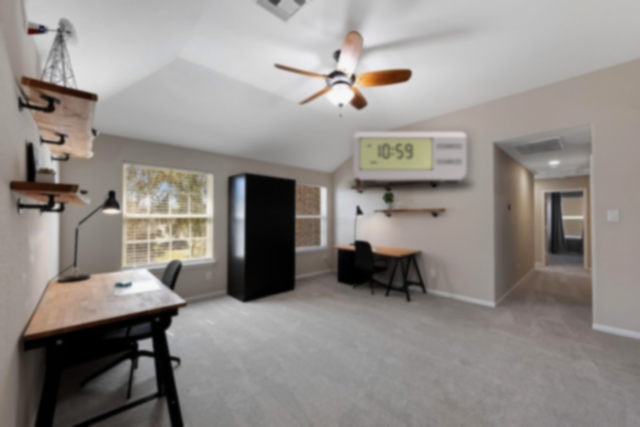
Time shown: **10:59**
